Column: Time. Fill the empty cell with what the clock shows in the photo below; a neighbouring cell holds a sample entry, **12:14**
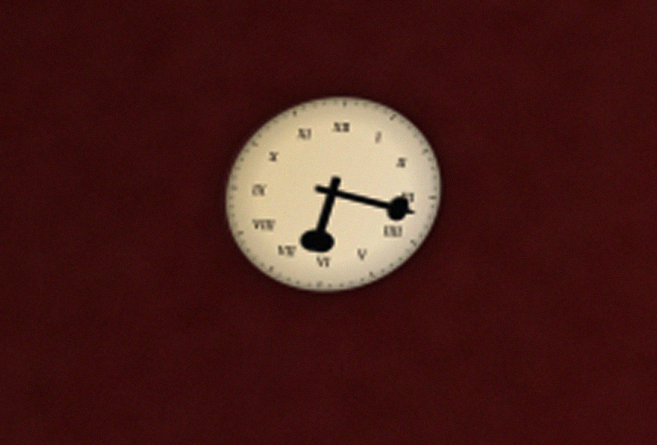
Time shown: **6:17**
